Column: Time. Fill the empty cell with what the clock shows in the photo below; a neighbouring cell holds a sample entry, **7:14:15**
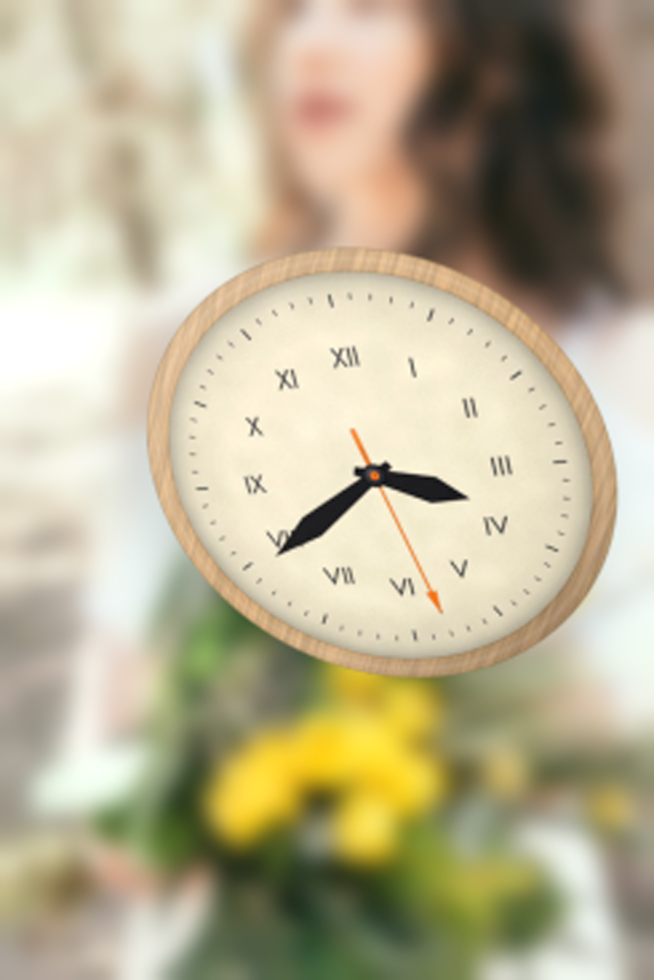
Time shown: **3:39:28**
